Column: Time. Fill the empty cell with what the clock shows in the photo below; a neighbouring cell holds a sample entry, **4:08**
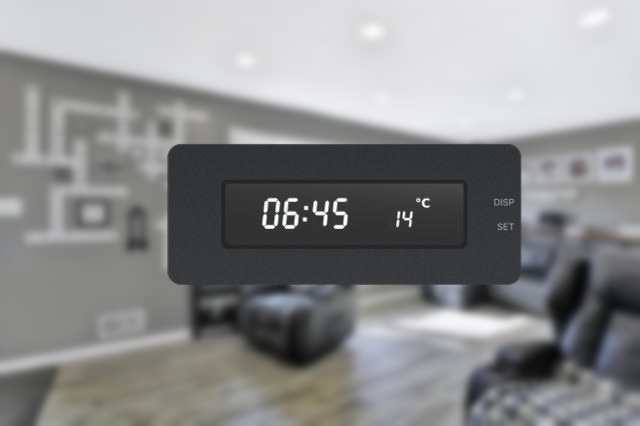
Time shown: **6:45**
